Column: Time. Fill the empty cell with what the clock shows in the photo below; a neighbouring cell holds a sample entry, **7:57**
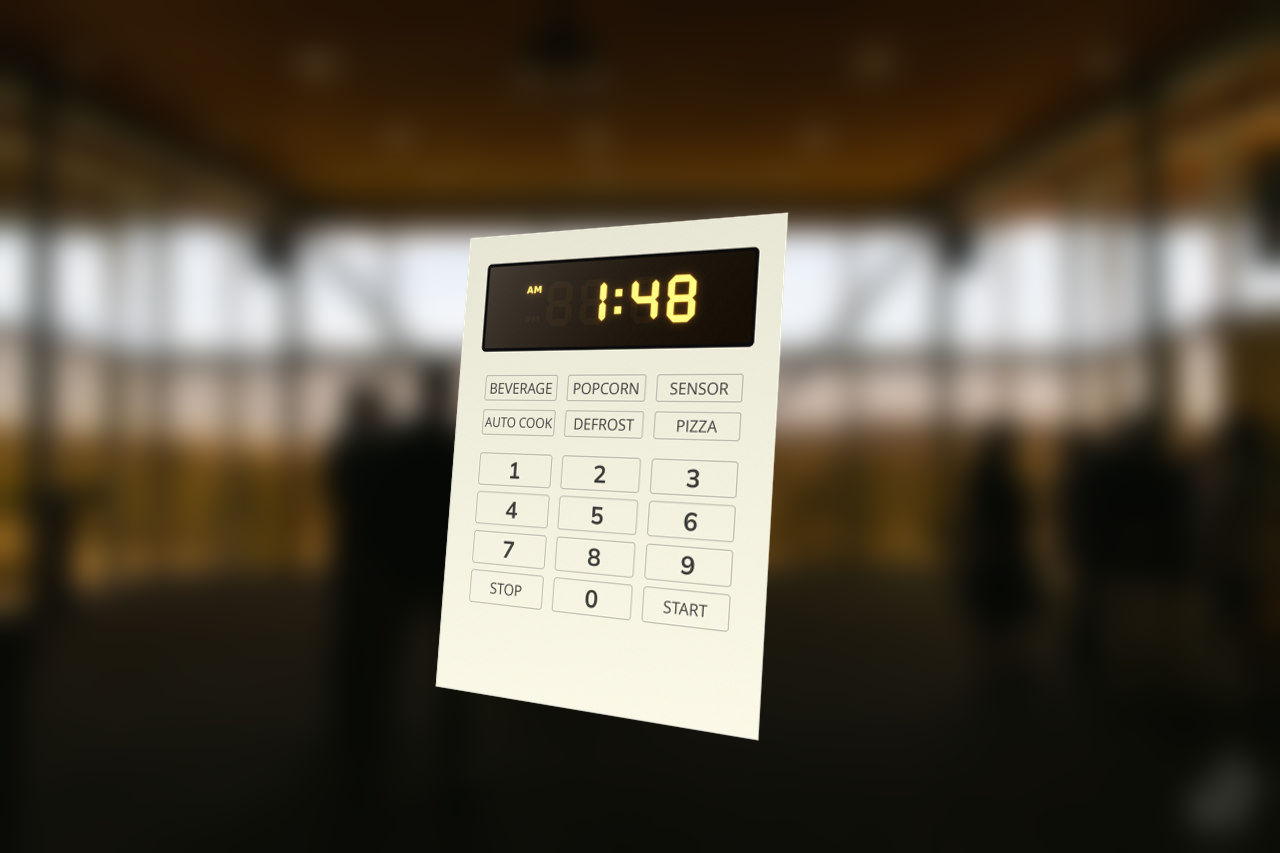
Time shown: **1:48**
